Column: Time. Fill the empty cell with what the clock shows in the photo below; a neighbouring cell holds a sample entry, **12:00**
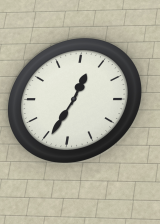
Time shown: **12:34**
